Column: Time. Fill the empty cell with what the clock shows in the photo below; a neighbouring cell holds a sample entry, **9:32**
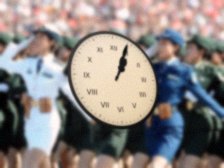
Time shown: **1:04**
